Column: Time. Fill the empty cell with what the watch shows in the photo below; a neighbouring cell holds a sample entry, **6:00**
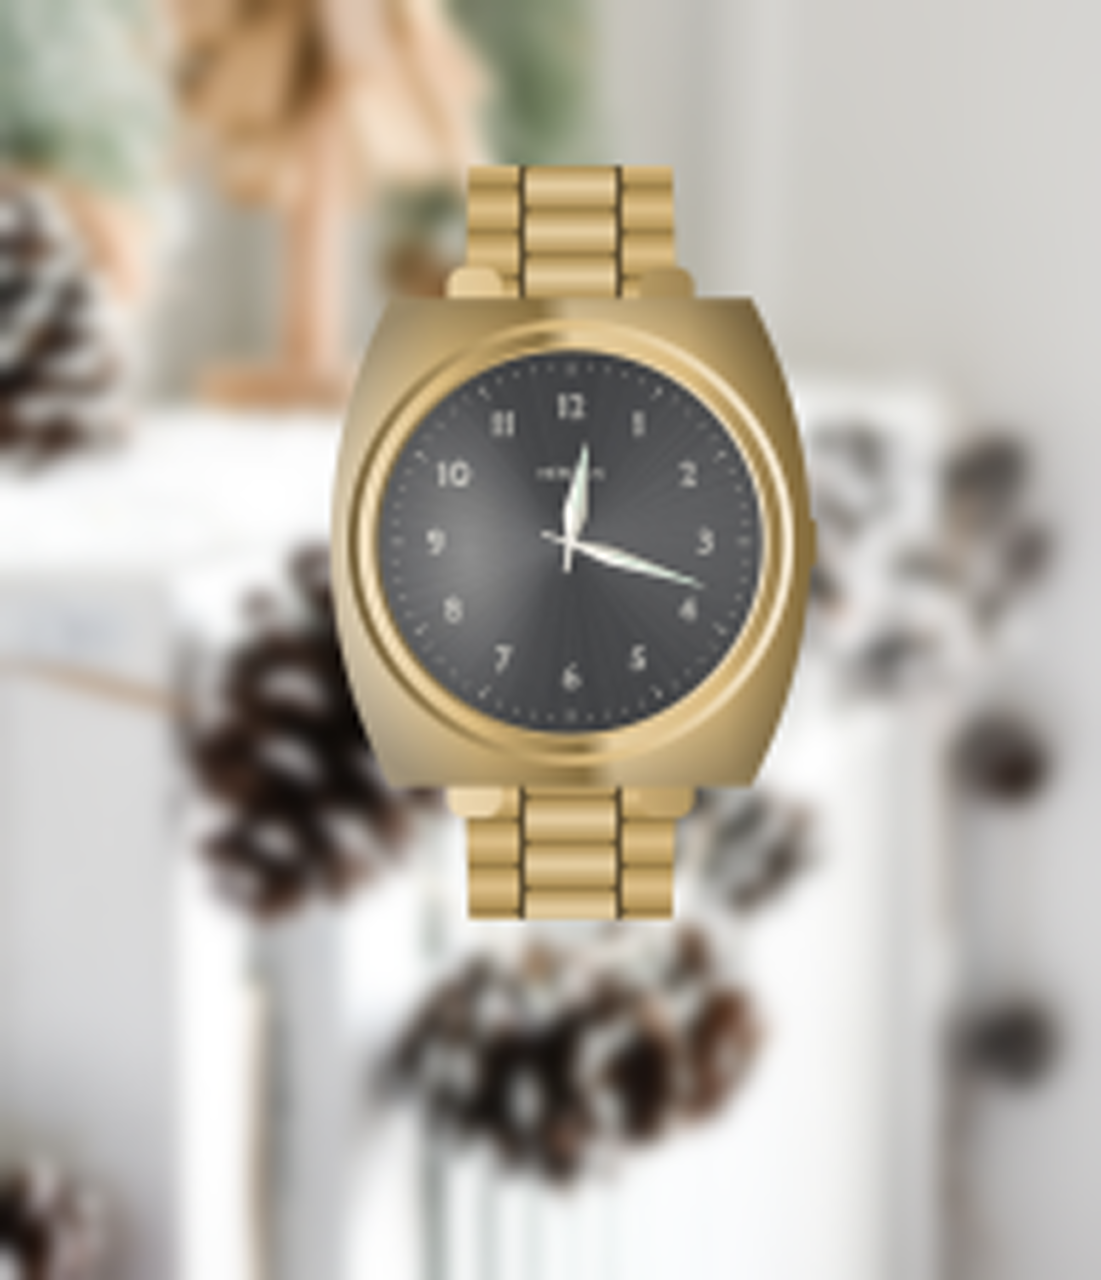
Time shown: **12:18**
